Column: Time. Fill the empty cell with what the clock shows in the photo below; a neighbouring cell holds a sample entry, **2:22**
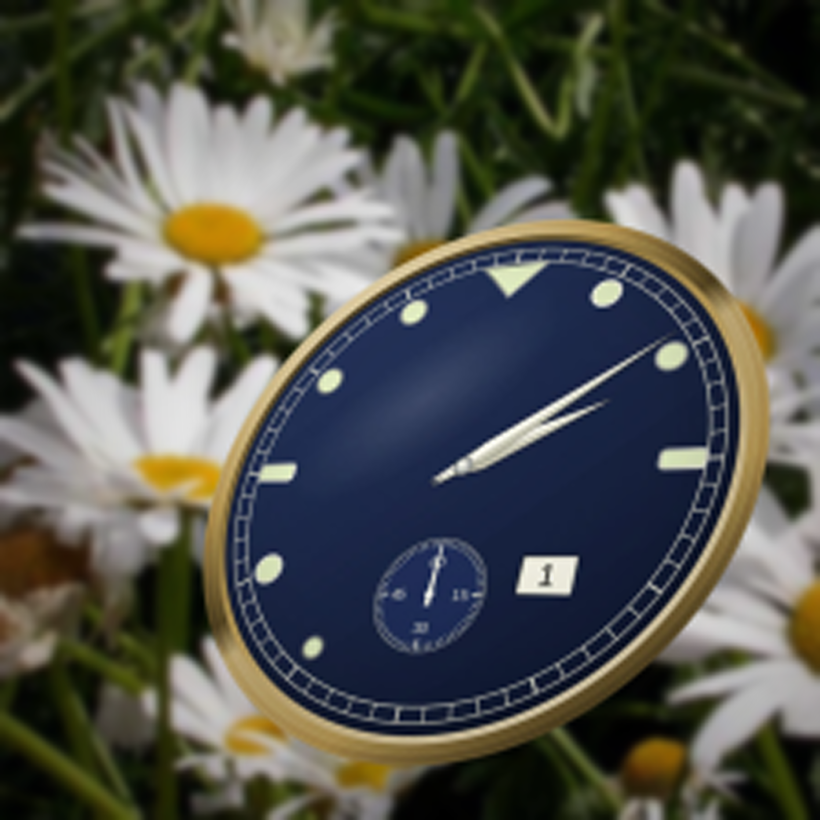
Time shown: **2:09**
